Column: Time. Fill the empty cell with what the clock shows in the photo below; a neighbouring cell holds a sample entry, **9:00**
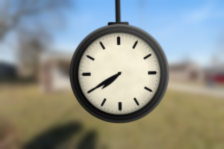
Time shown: **7:40**
